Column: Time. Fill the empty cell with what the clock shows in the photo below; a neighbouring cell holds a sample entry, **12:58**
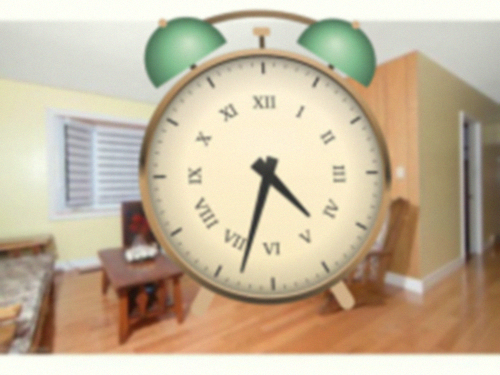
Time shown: **4:33**
